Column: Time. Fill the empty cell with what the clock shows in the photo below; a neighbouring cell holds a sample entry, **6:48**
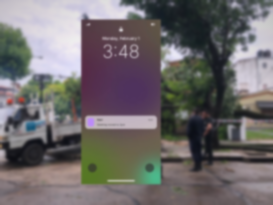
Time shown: **3:48**
